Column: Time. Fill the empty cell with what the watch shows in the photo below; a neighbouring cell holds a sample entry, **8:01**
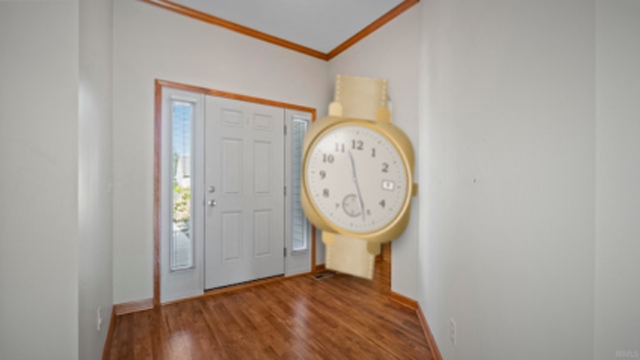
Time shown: **11:27**
